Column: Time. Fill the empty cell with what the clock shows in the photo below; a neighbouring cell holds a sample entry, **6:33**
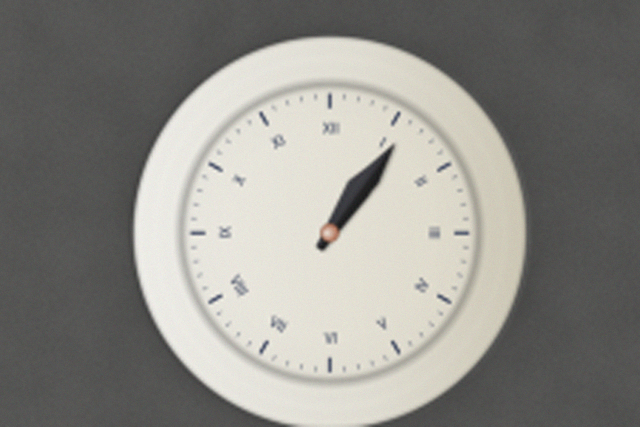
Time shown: **1:06**
